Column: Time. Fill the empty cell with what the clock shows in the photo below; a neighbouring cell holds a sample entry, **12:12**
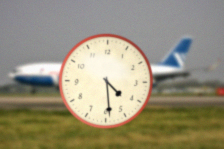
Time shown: **4:29**
